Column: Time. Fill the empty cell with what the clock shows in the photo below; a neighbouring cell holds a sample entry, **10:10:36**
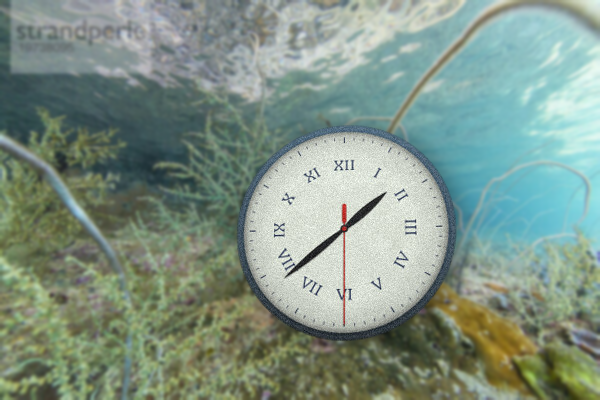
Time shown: **1:38:30**
